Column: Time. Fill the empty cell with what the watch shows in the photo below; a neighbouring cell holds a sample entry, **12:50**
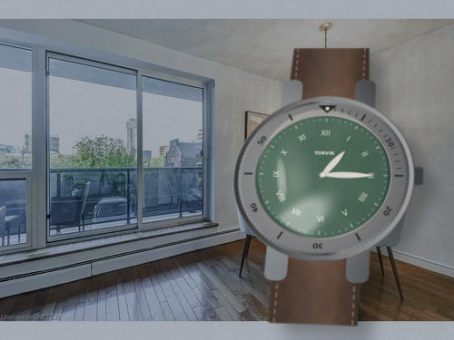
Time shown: **1:15**
